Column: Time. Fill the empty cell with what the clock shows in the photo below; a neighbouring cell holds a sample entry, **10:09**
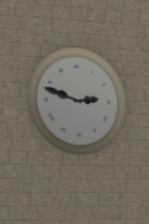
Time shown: **2:48**
